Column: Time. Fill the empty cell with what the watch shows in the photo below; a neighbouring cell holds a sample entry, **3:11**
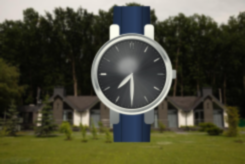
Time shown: **7:30**
